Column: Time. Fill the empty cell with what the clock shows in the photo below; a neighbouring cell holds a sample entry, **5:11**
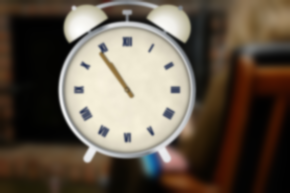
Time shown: **10:54**
